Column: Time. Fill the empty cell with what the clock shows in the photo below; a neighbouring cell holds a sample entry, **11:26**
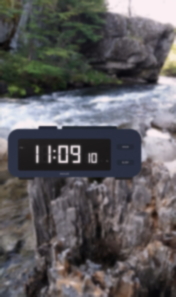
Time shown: **11:09**
